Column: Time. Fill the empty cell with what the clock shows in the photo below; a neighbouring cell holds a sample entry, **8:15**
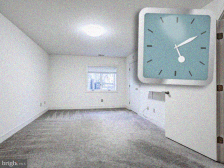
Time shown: **5:10**
